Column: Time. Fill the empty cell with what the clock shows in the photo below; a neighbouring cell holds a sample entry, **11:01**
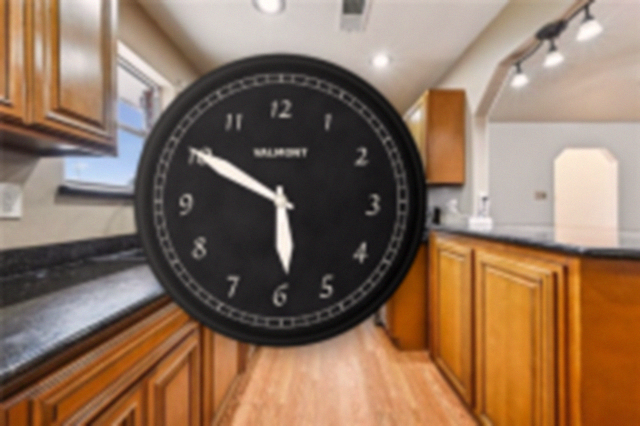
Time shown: **5:50**
